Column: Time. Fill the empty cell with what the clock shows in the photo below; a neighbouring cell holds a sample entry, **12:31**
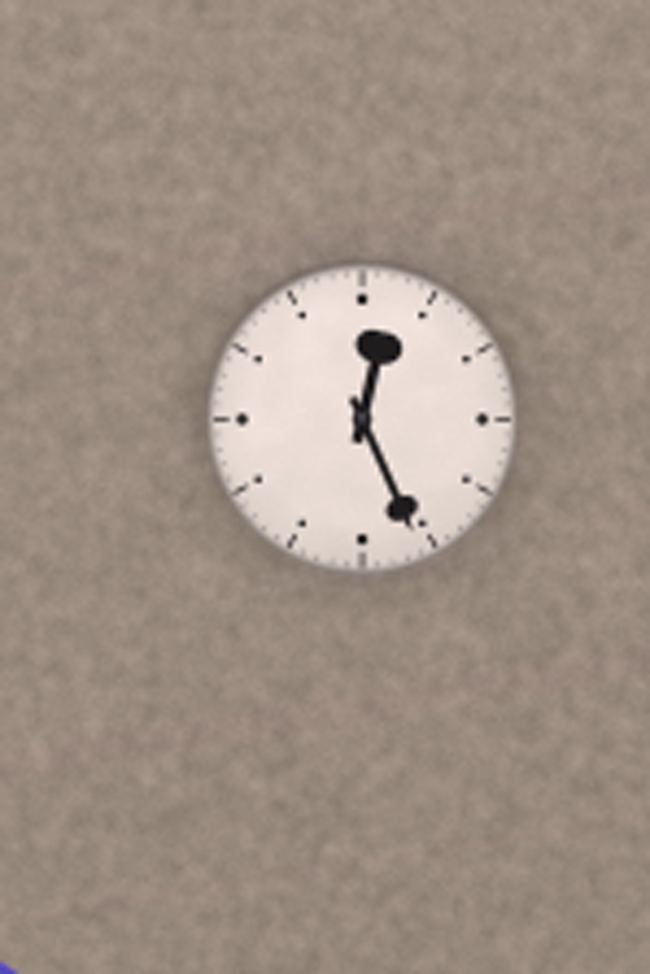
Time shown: **12:26**
